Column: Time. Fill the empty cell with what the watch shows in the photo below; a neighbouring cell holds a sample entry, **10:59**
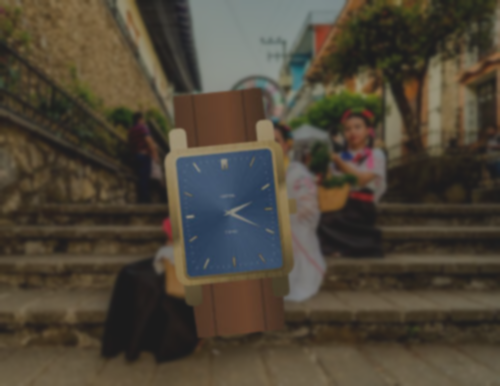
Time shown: **2:20**
